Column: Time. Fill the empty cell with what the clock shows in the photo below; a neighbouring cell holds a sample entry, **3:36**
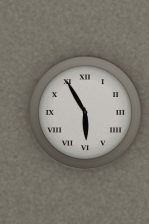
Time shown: **5:55**
